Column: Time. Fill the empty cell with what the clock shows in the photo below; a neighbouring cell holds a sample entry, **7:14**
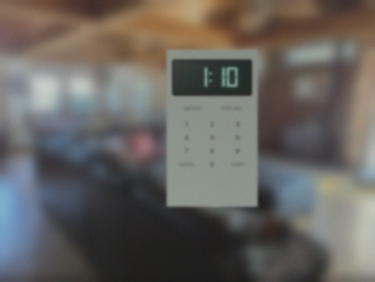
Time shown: **1:10**
